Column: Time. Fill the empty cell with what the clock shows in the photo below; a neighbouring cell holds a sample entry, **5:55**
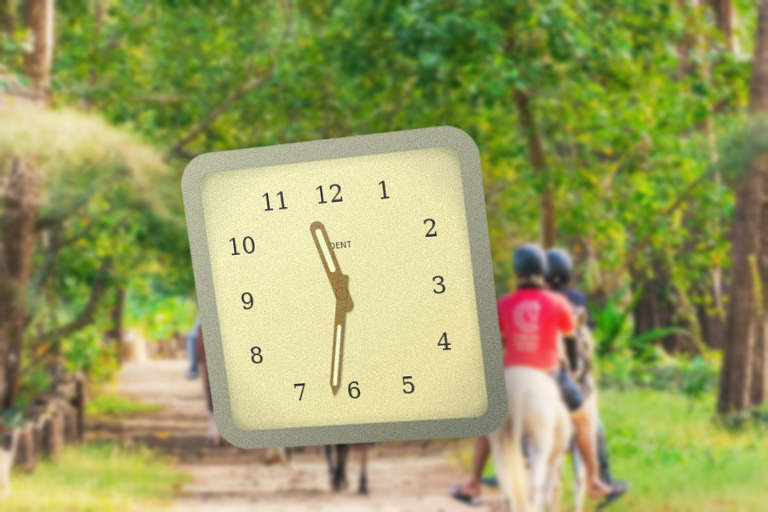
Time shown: **11:32**
